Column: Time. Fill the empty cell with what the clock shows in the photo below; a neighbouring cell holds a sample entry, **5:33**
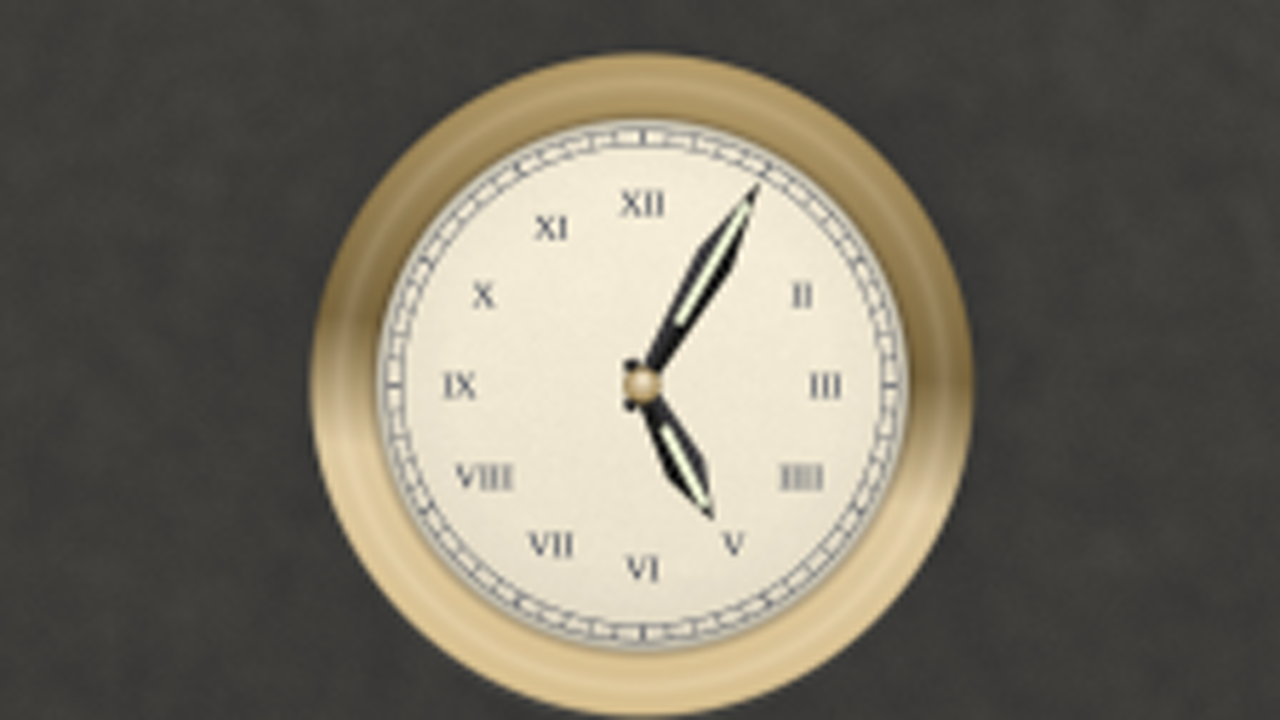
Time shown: **5:05**
